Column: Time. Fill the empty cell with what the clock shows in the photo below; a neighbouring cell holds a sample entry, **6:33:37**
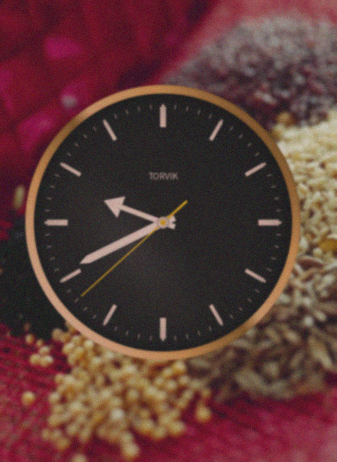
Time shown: **9:40:38**
